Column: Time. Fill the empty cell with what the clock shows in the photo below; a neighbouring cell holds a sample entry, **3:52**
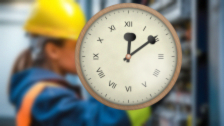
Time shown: **12:09**
